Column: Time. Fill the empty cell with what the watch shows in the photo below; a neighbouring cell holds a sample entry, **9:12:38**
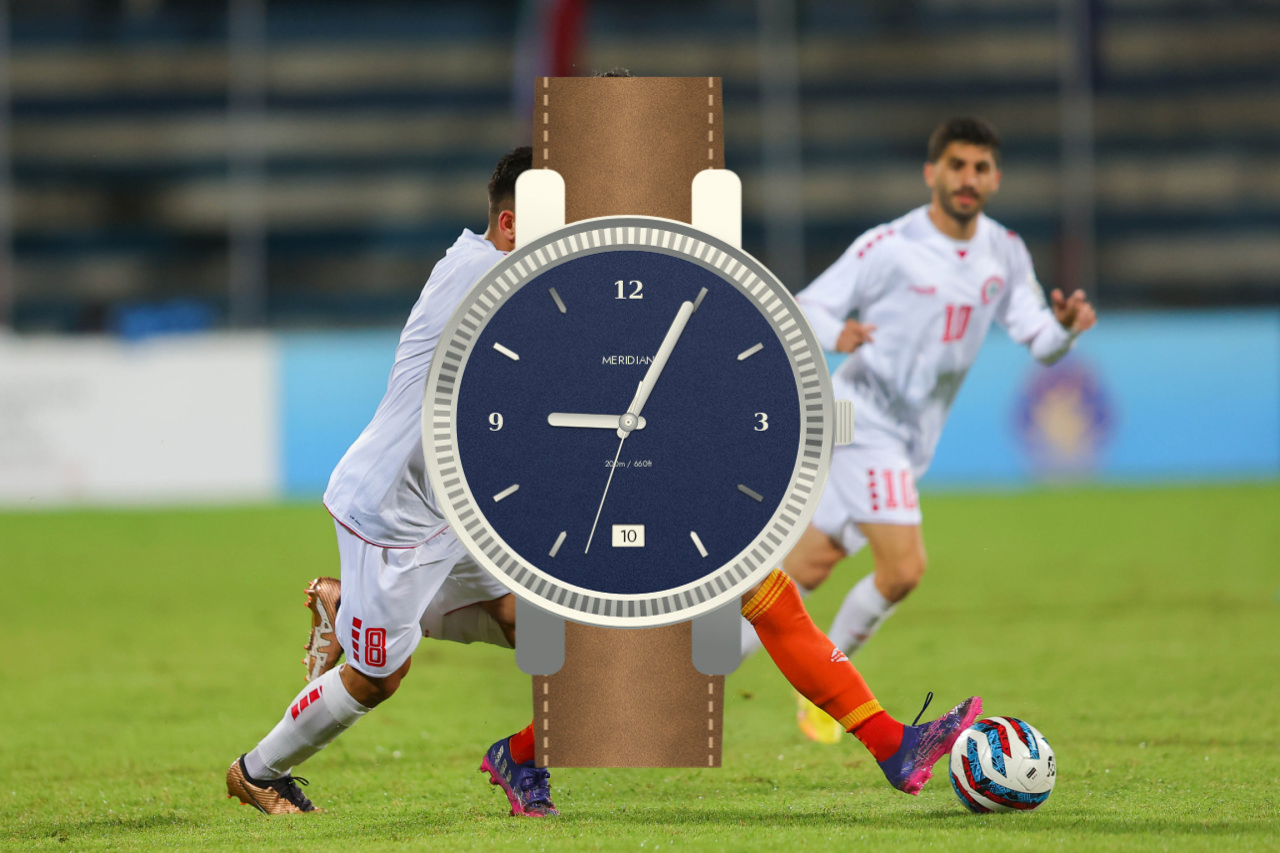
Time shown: **9:04:33**
